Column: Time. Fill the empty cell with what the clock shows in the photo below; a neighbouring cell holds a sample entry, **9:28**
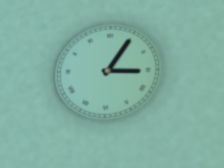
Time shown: **3:05**
